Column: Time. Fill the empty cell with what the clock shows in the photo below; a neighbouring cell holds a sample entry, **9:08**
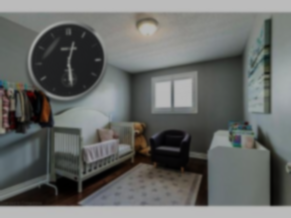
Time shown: **12:29**
